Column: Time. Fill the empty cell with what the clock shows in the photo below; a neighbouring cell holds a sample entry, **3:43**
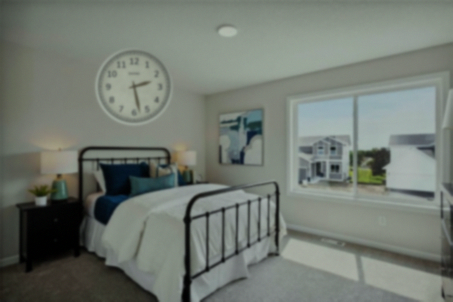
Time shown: **2:28**
